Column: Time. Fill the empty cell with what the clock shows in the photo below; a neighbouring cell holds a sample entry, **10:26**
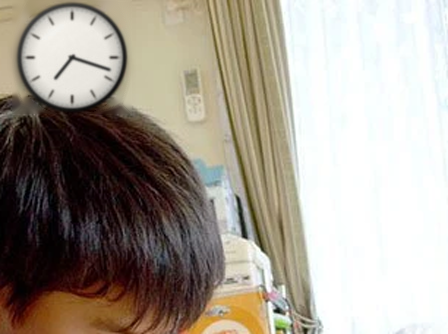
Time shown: **7:18**
